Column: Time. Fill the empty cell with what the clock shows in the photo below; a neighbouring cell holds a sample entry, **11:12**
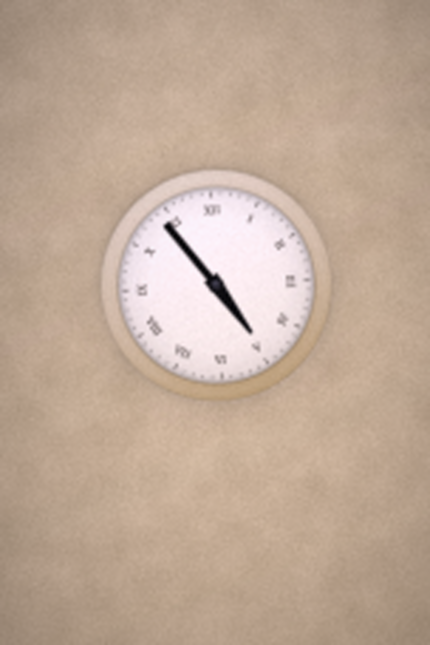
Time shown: **4:54**
